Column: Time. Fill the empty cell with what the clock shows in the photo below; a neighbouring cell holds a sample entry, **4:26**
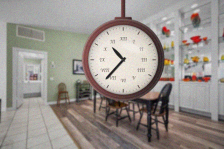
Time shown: **10:37**
